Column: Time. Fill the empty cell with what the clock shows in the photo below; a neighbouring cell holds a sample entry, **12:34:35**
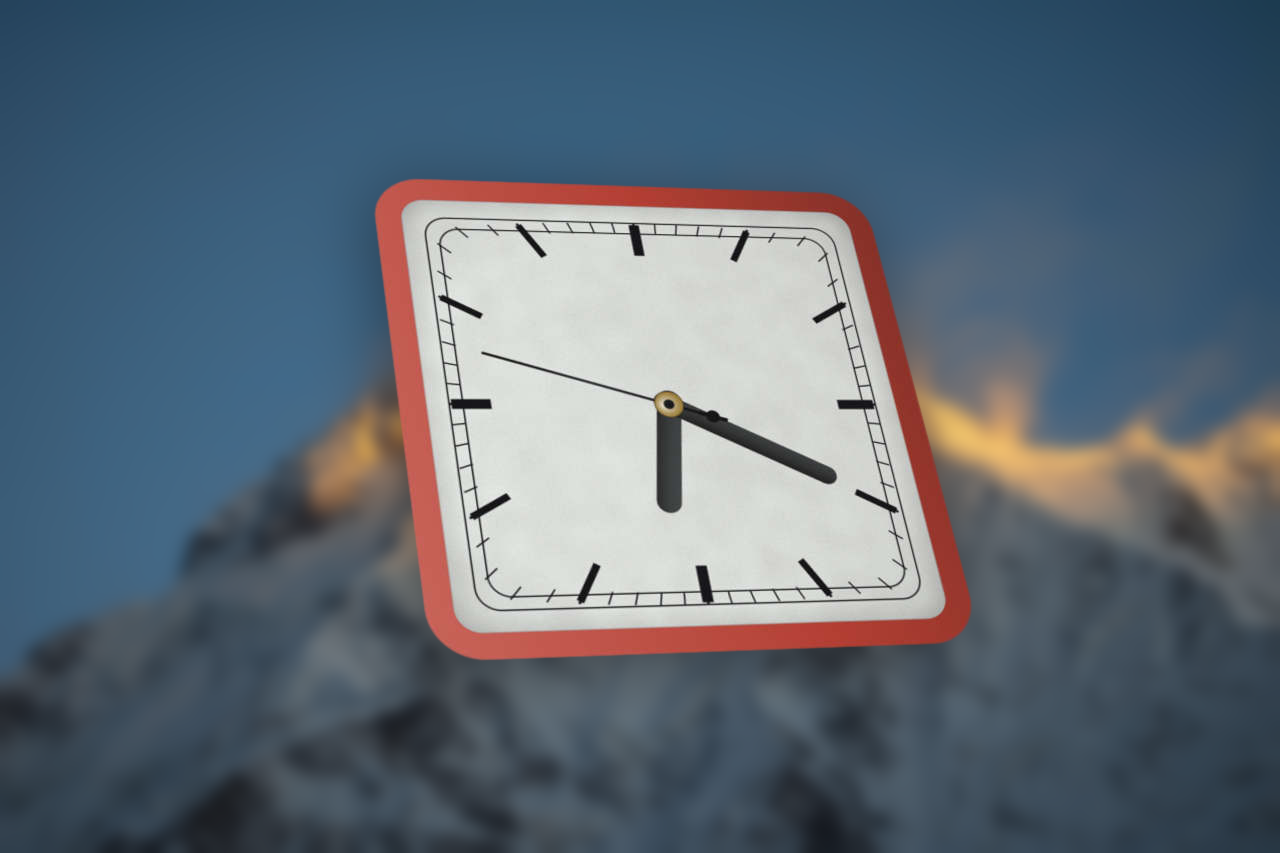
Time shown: **6:19:48**
